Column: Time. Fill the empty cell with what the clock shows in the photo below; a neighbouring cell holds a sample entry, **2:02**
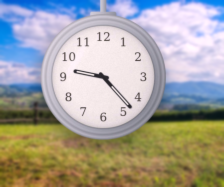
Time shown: **9:23**
